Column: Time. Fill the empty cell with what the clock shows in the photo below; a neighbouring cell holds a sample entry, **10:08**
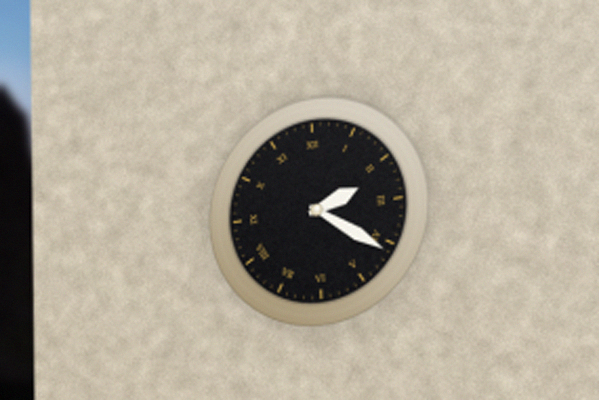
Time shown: **2:21**
